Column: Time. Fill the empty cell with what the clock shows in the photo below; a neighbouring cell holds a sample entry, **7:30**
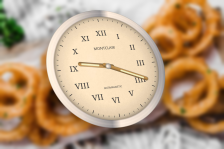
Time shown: **9:19**
